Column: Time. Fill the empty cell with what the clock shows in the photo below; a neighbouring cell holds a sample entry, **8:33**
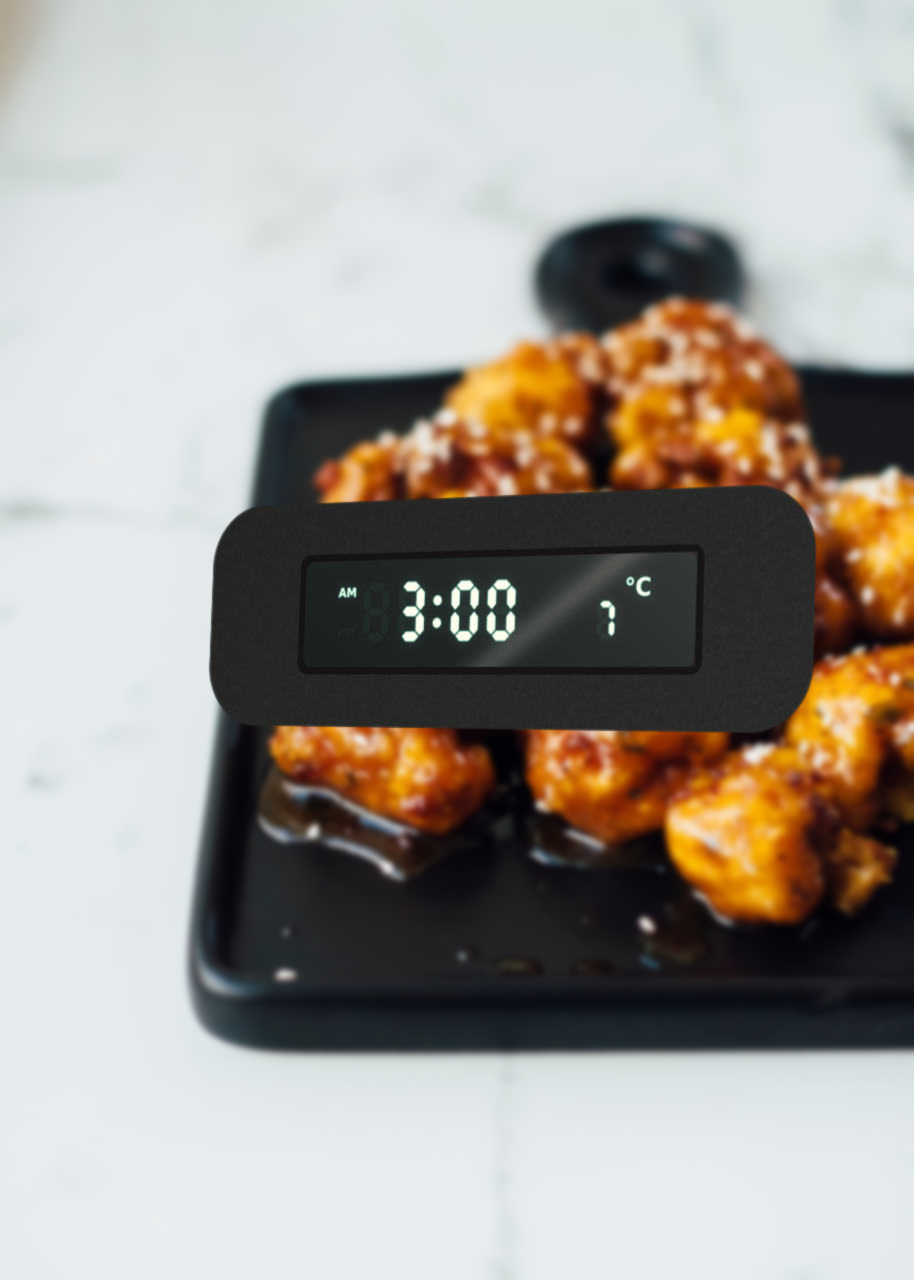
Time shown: **3:00**
